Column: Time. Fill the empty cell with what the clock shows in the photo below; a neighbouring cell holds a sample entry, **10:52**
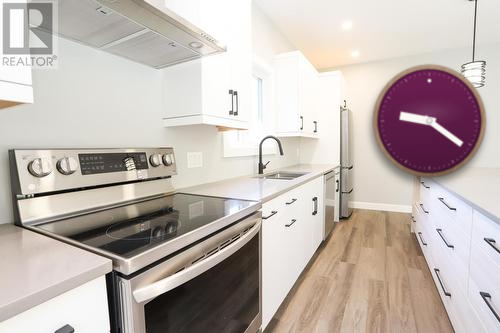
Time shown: **9:21**
